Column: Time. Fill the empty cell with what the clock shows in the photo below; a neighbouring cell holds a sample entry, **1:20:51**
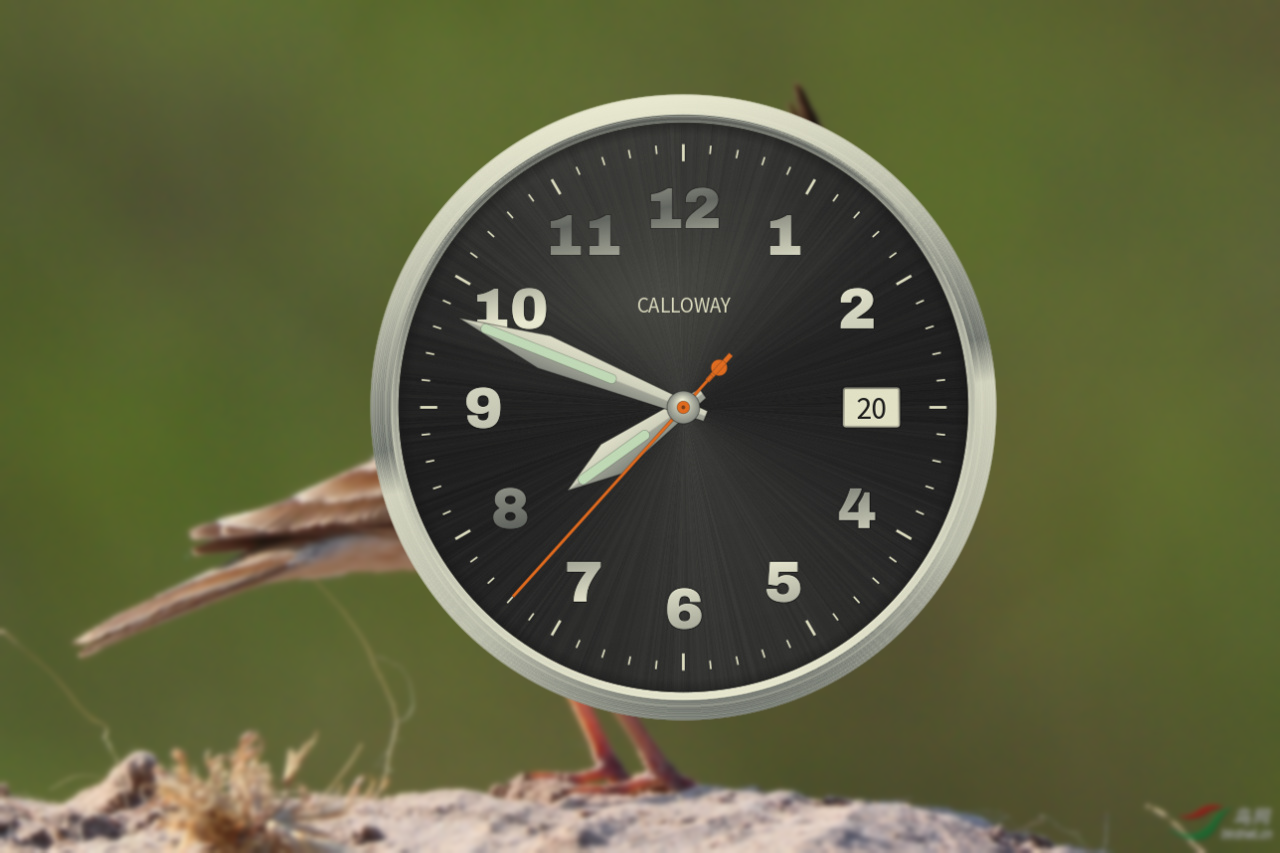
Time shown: **7:48:37**
